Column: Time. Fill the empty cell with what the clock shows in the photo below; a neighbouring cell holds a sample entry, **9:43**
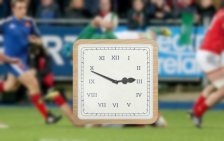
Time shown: **2:49**
